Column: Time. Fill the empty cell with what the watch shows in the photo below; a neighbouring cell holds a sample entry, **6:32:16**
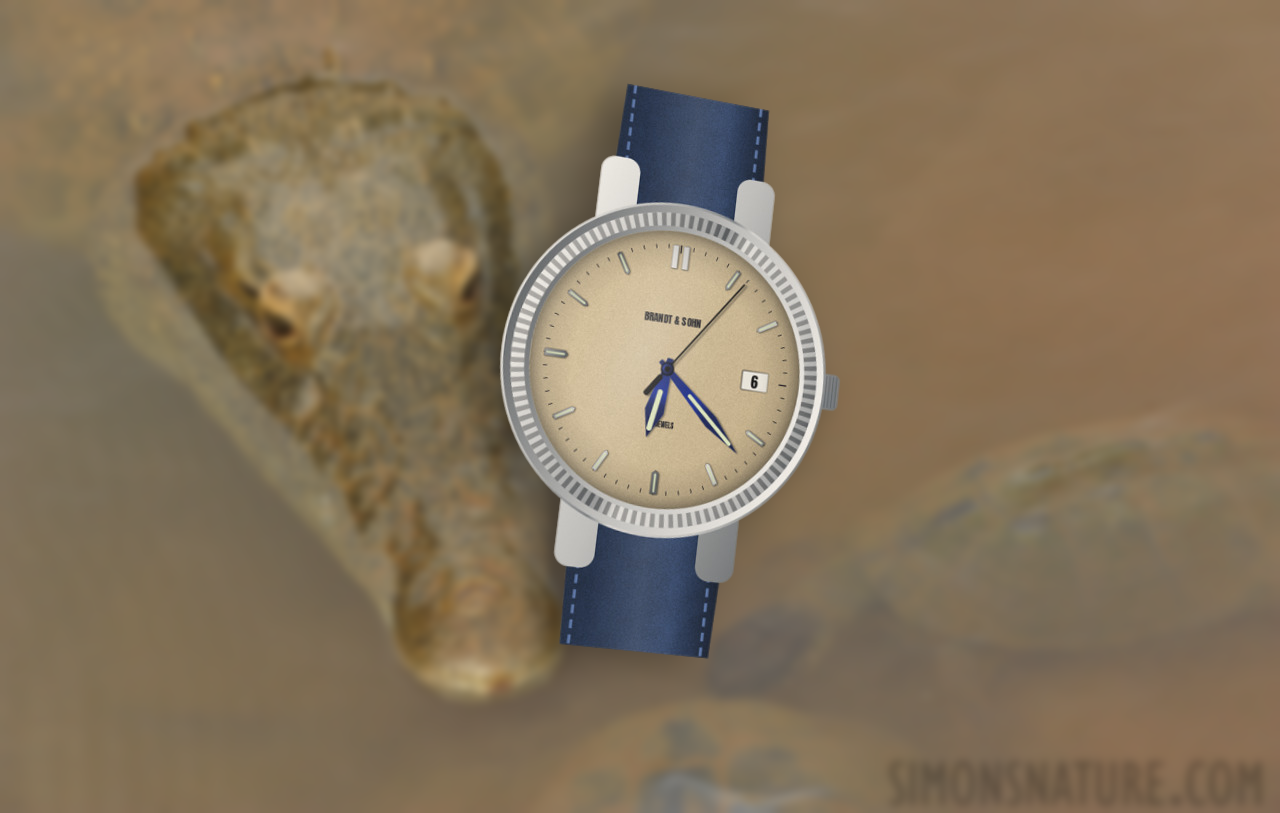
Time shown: **6:22:06**
